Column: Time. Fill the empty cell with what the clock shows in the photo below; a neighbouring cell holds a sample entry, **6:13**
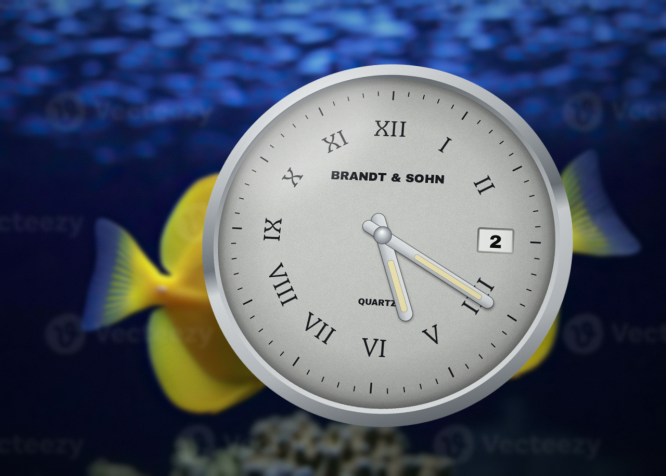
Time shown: **5:20**
